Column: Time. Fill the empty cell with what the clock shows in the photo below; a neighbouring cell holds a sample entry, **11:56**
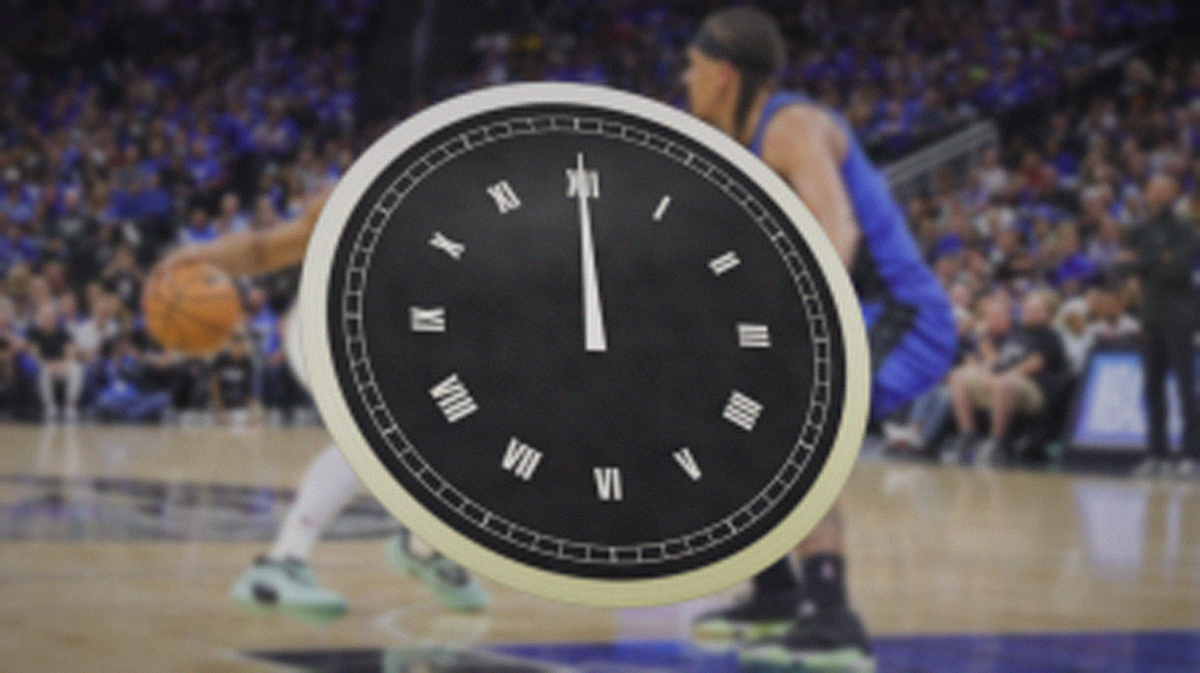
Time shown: **12:00**
